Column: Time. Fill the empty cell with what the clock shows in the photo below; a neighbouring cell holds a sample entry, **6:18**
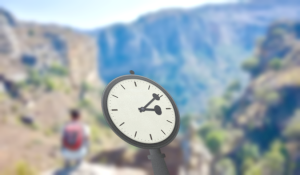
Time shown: **3:09**
